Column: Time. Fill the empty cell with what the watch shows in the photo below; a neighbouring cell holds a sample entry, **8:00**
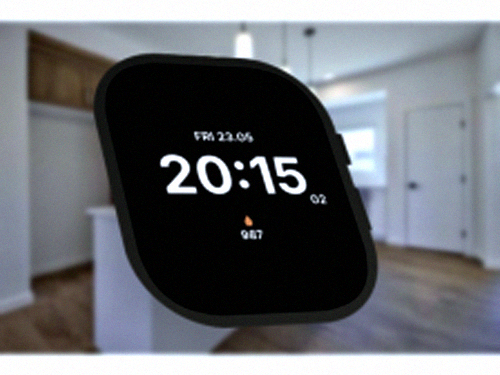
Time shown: **20:15**
